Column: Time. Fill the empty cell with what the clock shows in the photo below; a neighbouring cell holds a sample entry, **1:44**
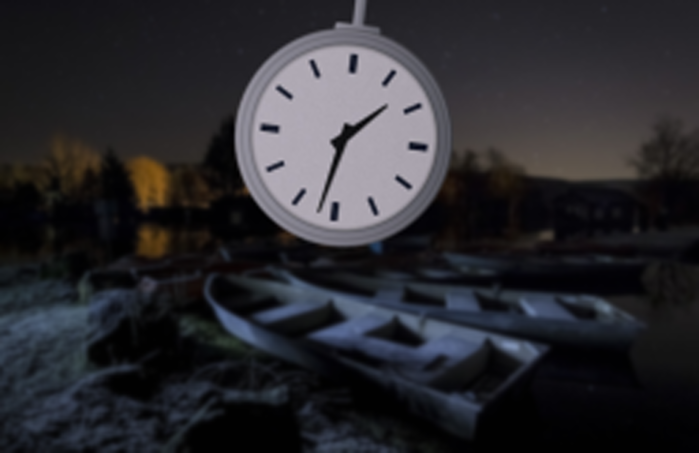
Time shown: **1:32**
